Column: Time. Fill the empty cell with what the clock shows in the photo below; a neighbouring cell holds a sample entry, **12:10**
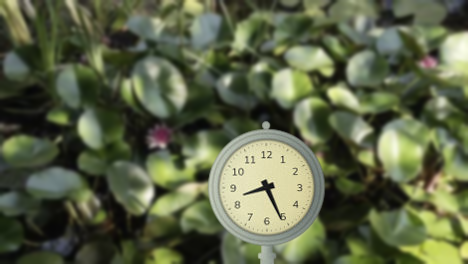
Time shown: **8:26**
